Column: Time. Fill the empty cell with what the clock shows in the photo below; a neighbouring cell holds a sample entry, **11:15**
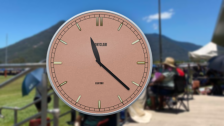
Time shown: **11:22**
